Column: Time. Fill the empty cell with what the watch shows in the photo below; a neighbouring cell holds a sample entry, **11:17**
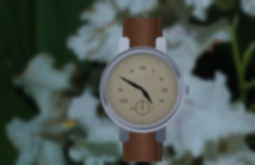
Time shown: **4:50**
